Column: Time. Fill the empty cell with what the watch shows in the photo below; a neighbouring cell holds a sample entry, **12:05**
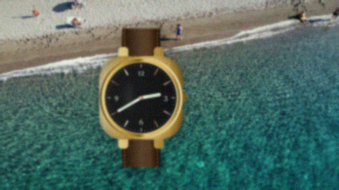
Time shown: **2:40**
